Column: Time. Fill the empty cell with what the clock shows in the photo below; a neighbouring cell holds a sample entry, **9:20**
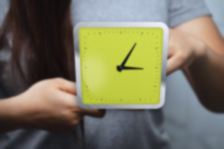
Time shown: **3:05**
